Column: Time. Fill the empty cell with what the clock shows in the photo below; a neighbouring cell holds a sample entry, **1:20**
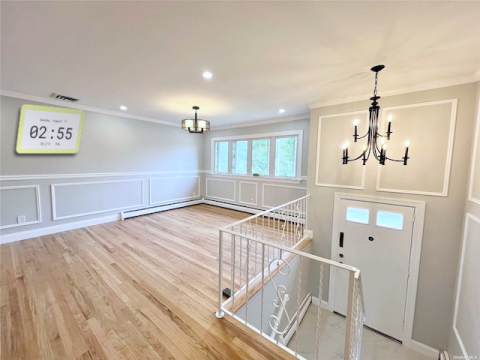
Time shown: **2:55**
